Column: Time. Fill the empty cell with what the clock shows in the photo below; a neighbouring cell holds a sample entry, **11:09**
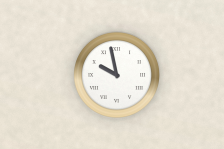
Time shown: **9:58**
